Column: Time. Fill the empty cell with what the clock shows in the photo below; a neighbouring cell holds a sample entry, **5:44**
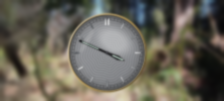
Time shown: **3:49**
